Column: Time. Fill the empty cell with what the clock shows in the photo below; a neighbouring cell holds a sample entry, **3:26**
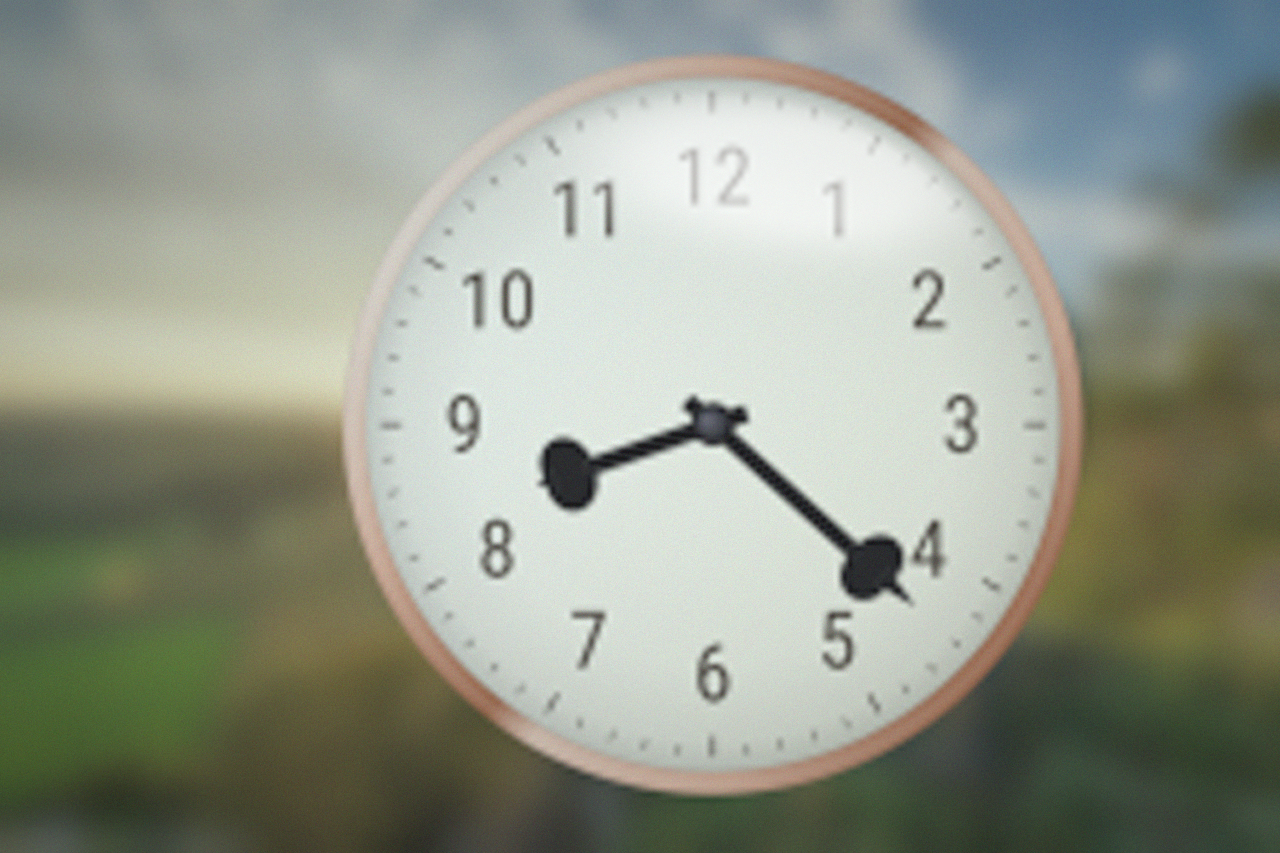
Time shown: **8:22**
